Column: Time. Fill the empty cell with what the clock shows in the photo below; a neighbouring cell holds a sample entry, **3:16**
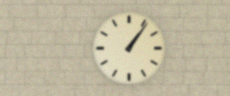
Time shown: **1:06**
